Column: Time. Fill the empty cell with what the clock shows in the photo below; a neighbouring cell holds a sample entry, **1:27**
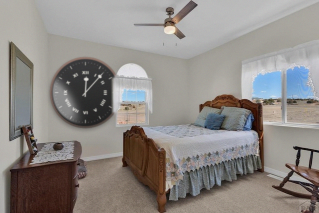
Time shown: **12:07**
